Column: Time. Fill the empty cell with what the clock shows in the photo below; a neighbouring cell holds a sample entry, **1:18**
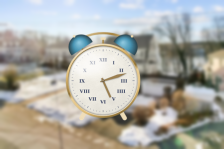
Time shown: **5:12**
